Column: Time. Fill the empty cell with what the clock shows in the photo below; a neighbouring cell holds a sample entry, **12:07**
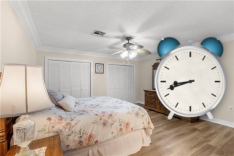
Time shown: **8:42**
